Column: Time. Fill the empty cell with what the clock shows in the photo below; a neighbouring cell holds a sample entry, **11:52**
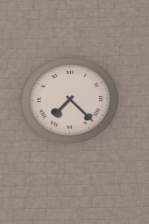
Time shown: **7:23**
